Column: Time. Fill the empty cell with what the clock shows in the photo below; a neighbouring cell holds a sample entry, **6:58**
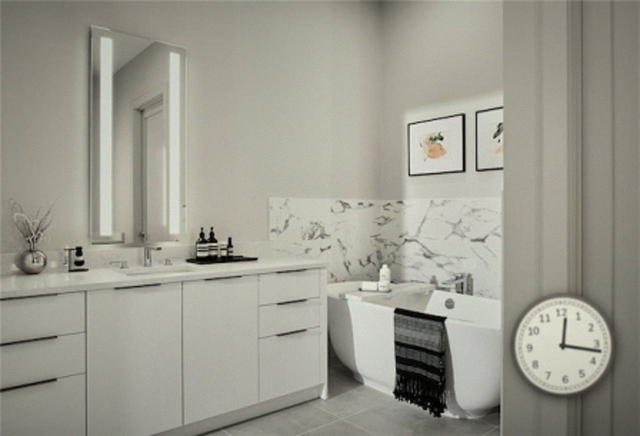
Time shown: **12:17**
